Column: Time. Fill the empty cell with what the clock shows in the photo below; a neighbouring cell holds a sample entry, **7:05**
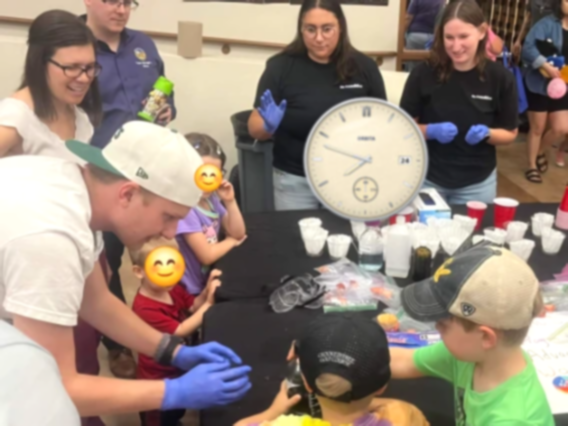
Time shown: **7:48**
